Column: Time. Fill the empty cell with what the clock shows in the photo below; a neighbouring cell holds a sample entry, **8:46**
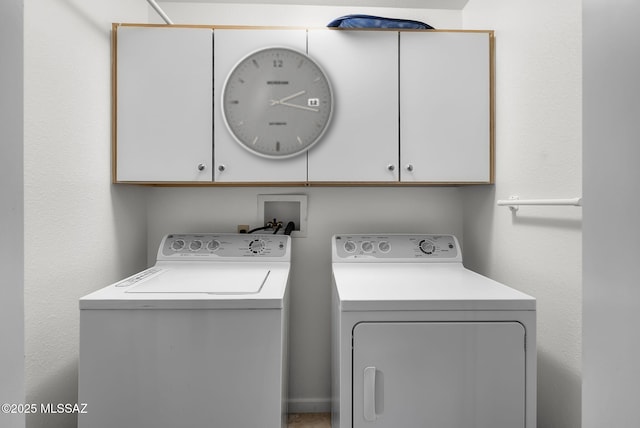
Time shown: **2:17**
